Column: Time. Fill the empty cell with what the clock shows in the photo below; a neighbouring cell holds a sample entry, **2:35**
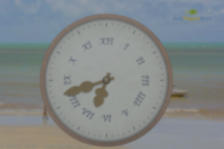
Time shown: **6:42**
